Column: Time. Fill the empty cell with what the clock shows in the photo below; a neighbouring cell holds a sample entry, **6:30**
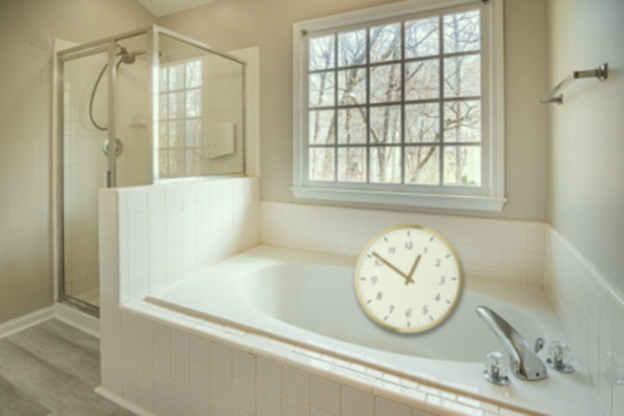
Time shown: **12:51**
